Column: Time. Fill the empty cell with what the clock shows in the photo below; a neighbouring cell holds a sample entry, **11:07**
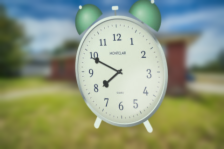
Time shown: **7:49**
